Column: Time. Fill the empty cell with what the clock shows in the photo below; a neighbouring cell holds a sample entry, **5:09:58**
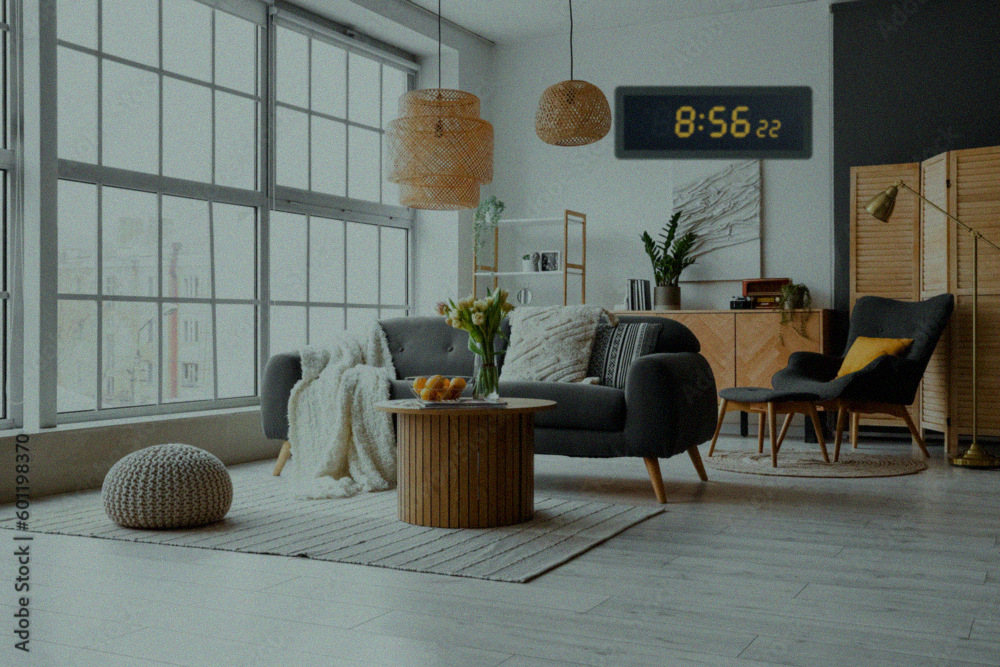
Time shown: **8:56:22**
